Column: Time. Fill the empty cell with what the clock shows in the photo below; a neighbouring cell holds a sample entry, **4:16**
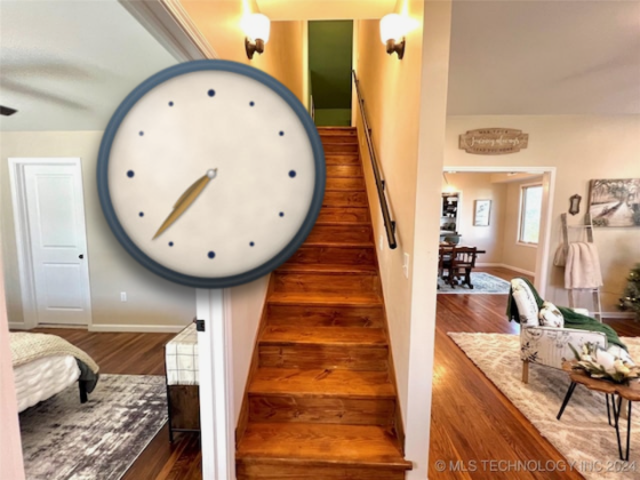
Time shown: **7:37**
